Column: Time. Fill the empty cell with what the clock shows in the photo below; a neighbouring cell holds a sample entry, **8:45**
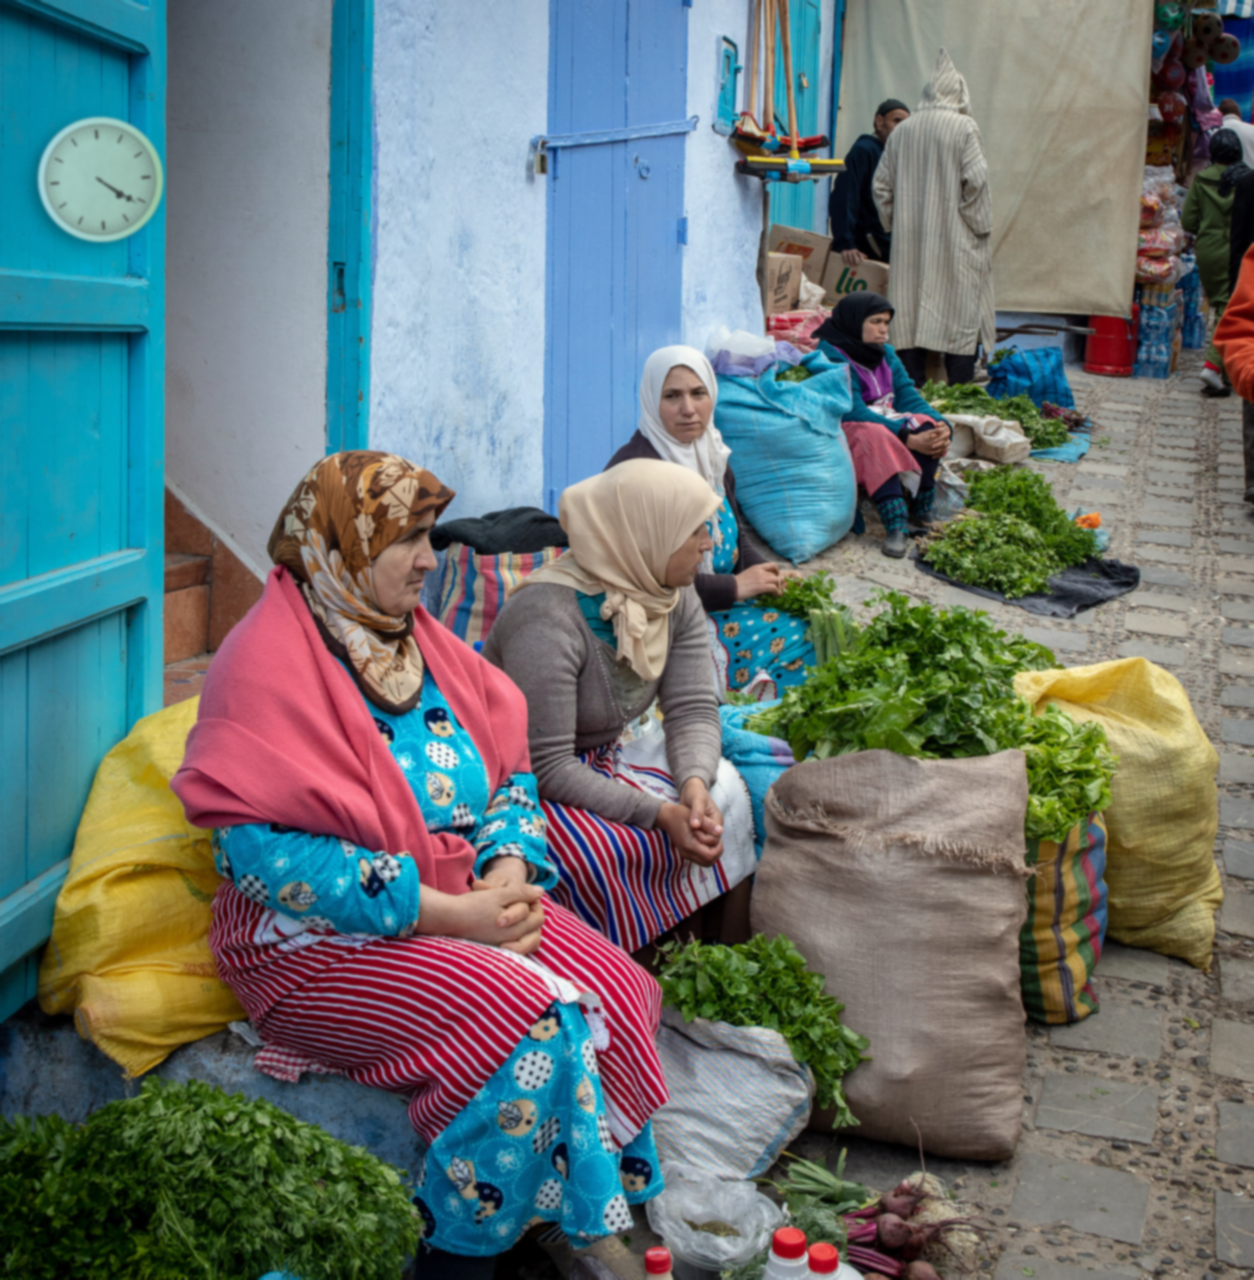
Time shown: **4:21**
